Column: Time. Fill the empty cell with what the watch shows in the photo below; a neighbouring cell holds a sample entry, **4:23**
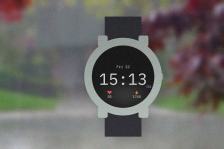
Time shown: **15:13**
